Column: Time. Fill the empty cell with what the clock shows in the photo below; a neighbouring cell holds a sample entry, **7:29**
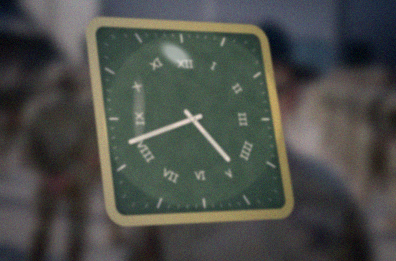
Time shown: **4:42**
